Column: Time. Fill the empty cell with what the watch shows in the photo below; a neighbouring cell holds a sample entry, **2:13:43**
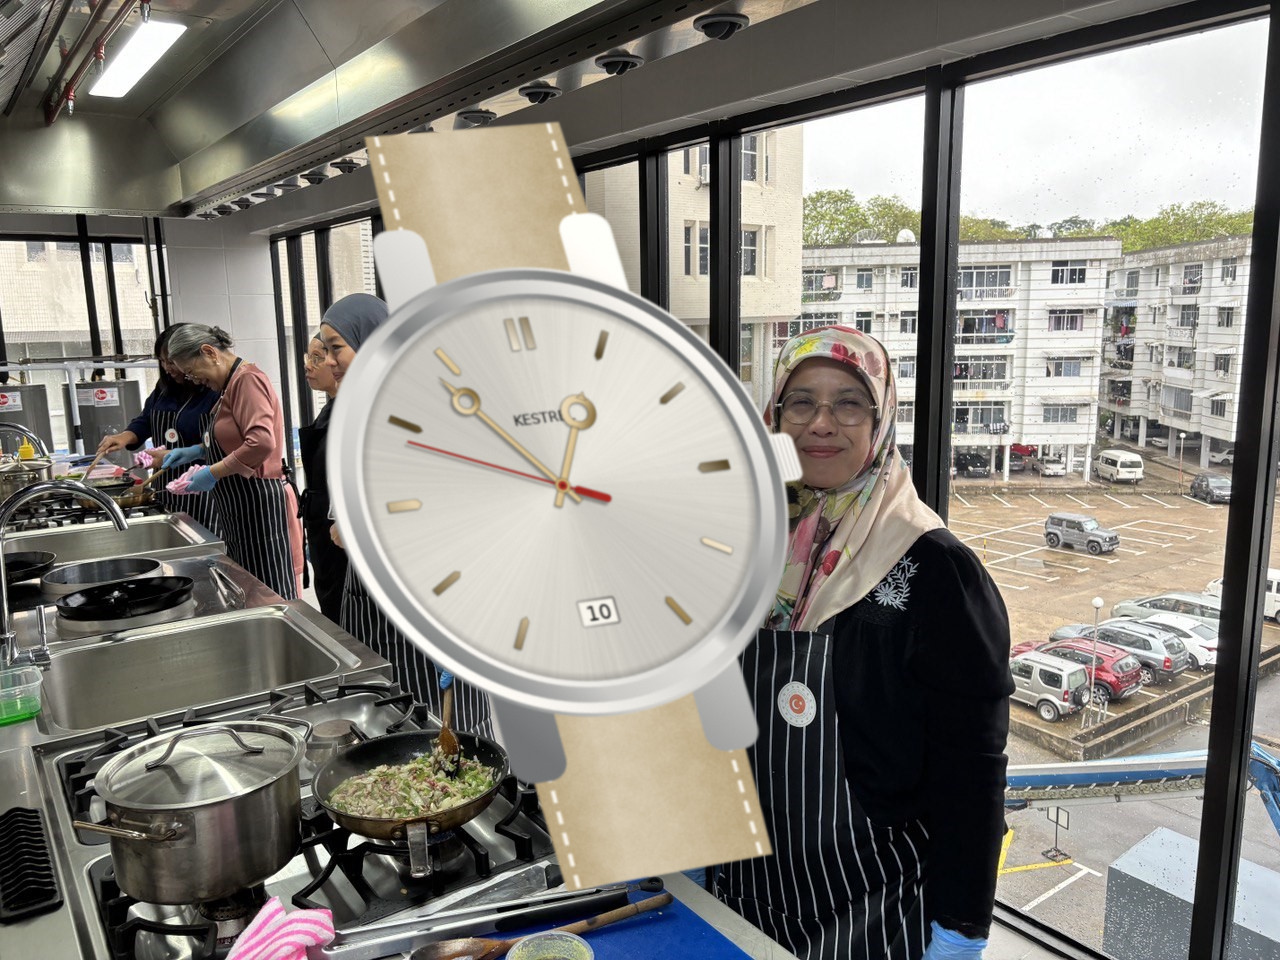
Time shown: **12:53:49**
